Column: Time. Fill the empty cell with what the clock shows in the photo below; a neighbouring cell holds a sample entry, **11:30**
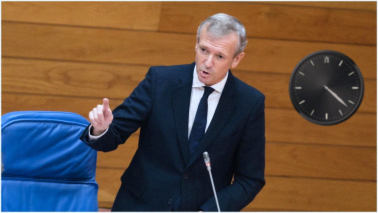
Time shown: **4:22**
